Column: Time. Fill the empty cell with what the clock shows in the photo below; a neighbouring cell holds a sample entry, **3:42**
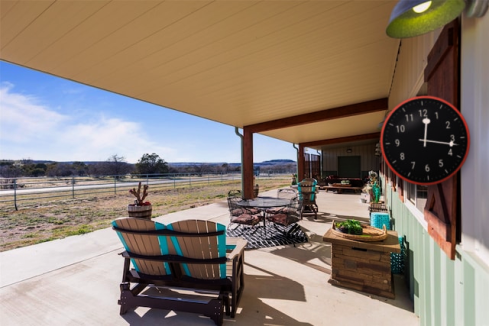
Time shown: **12:17**
